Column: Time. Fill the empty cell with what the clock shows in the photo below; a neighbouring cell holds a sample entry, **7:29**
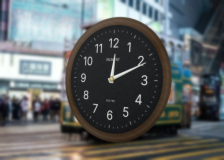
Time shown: **12:11**
